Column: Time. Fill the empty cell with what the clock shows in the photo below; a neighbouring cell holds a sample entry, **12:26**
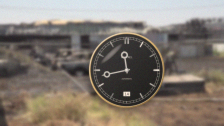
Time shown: **11:43**
